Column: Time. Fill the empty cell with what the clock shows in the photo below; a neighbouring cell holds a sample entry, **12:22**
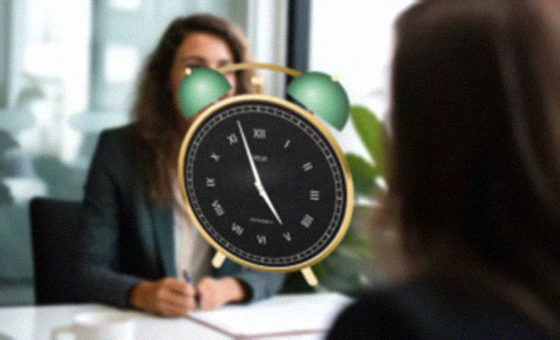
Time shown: **4:57**
